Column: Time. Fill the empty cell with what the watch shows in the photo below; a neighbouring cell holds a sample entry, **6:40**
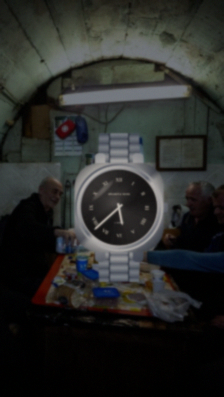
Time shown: **5:38**
